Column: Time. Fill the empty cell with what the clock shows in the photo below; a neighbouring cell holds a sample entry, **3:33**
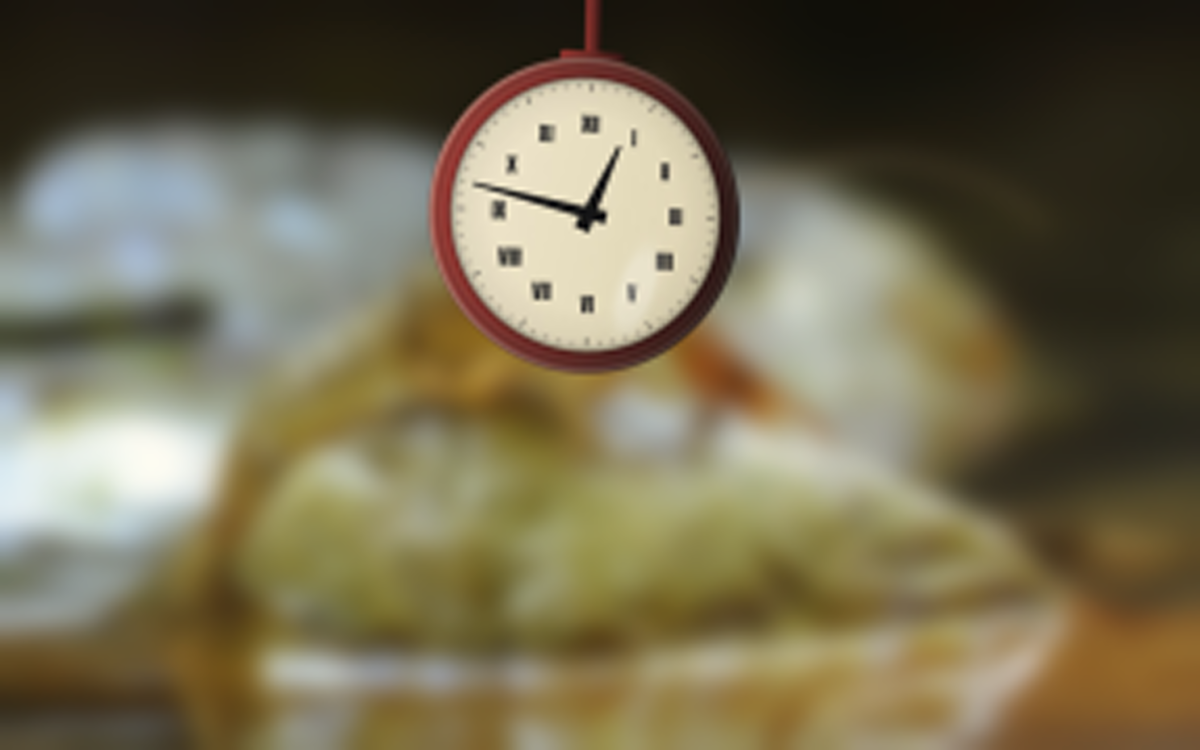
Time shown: **12:47**
